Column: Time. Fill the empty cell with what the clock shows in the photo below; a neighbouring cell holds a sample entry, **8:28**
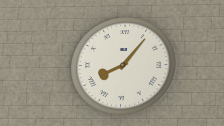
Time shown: **8:06**
